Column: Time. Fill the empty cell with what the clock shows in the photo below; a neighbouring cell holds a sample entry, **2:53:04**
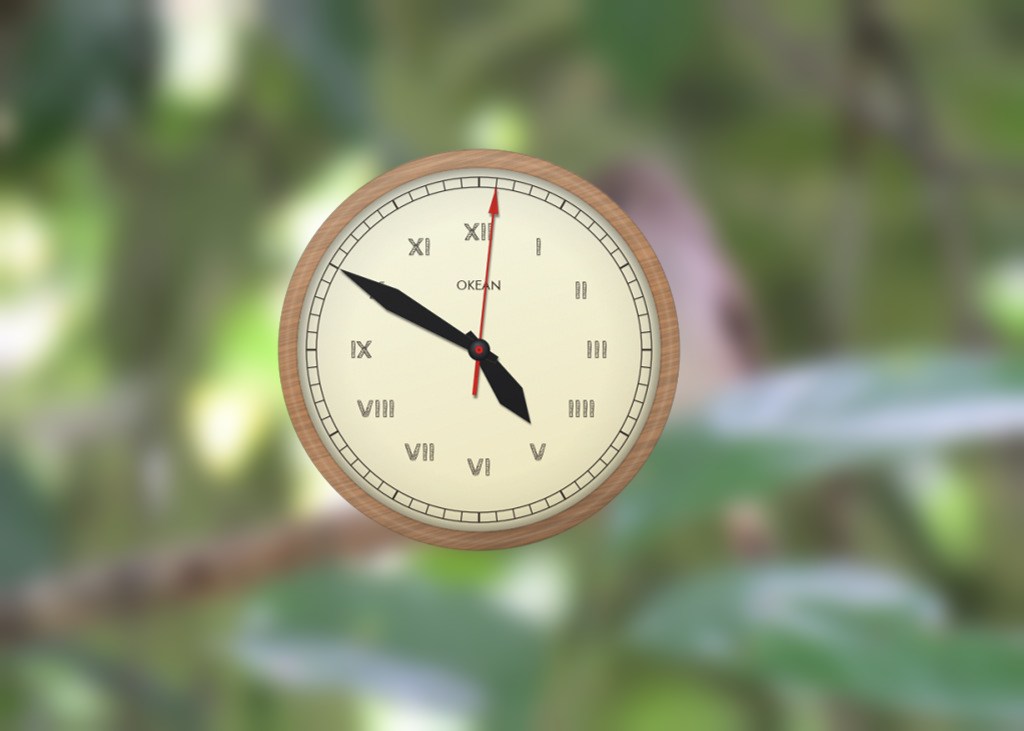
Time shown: **4:50:01**
